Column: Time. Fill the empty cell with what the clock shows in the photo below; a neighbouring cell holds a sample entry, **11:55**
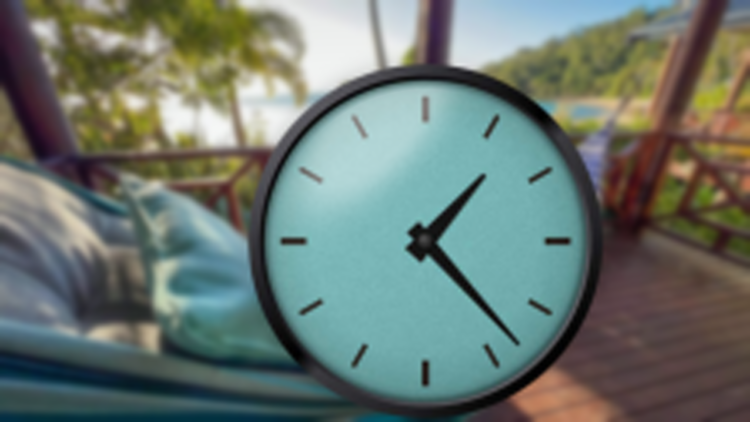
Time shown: **1:23**
